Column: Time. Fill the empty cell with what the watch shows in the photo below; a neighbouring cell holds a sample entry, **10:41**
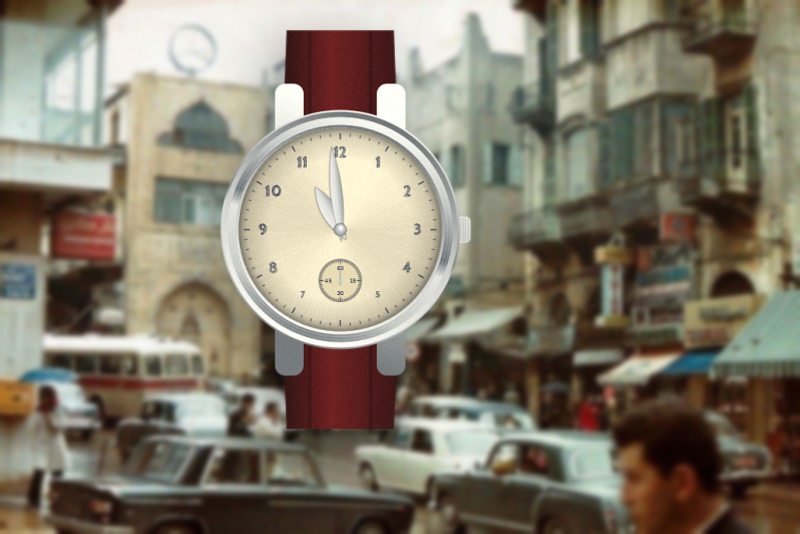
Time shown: **10:59**
